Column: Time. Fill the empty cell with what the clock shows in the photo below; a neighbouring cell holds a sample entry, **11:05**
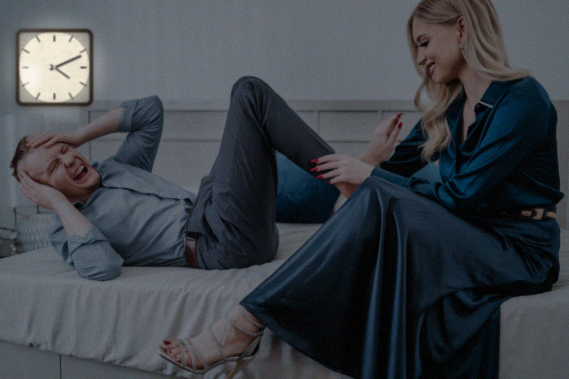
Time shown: **4:11**
